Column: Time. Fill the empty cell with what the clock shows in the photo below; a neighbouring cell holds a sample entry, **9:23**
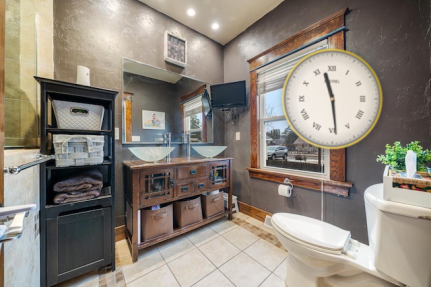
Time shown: **11:29**
